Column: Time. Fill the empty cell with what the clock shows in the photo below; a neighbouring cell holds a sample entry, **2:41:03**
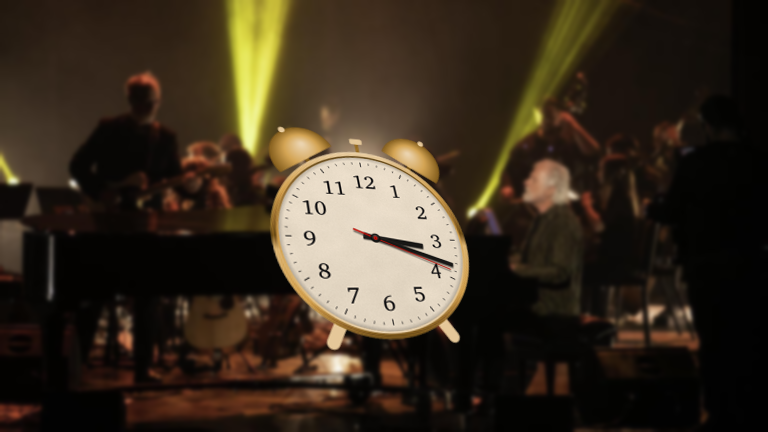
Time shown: **3:18:19**
